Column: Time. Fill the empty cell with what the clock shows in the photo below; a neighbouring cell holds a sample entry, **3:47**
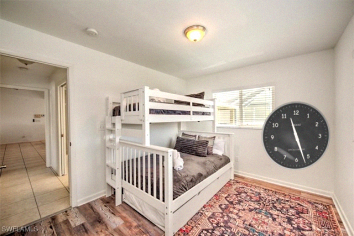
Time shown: **11:27**
